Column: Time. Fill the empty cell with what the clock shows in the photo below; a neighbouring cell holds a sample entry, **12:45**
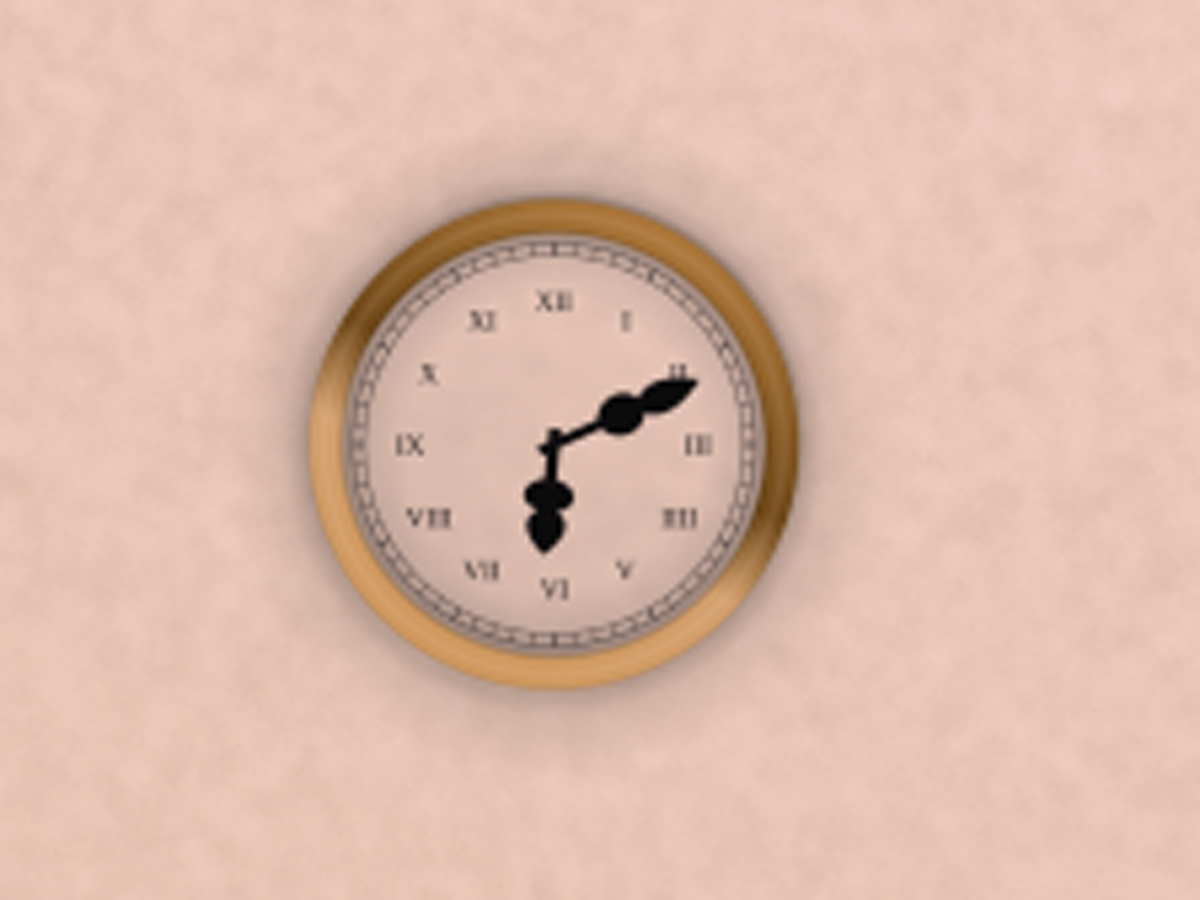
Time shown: **6:11**
